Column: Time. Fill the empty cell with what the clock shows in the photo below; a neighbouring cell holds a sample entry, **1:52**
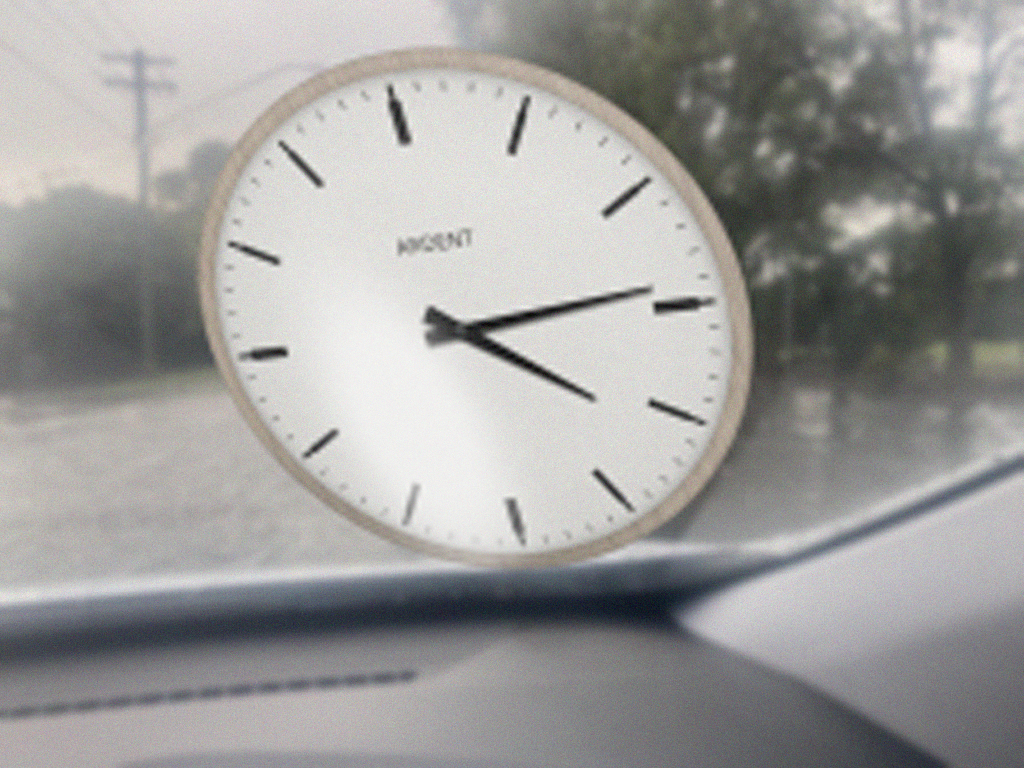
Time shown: **4:14**
